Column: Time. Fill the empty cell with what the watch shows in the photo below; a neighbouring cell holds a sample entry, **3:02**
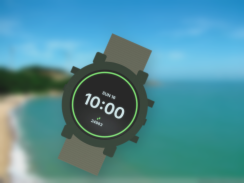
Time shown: **10:00**
